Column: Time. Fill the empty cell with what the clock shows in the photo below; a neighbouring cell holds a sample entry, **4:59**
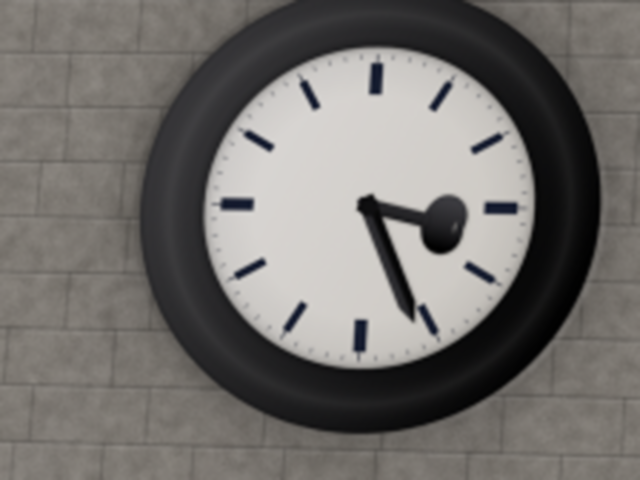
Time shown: **3:26**
